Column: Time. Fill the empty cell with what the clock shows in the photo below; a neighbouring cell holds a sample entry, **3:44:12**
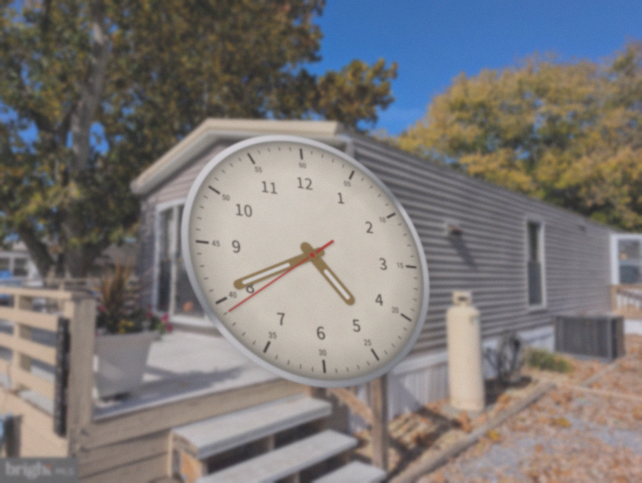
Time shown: **4:40:39**
